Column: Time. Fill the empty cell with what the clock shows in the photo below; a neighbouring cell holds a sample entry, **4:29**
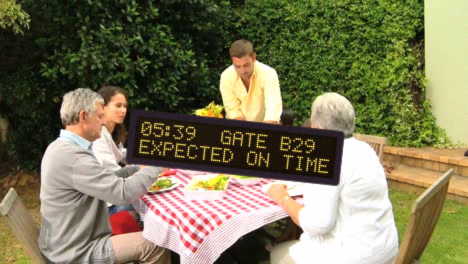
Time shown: **5:39**
